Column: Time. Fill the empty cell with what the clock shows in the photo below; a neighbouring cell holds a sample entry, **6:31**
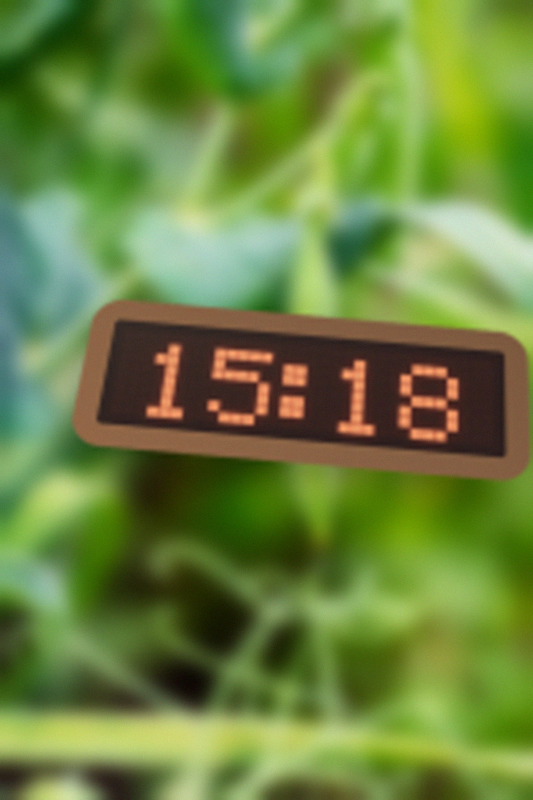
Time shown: **15:18**
